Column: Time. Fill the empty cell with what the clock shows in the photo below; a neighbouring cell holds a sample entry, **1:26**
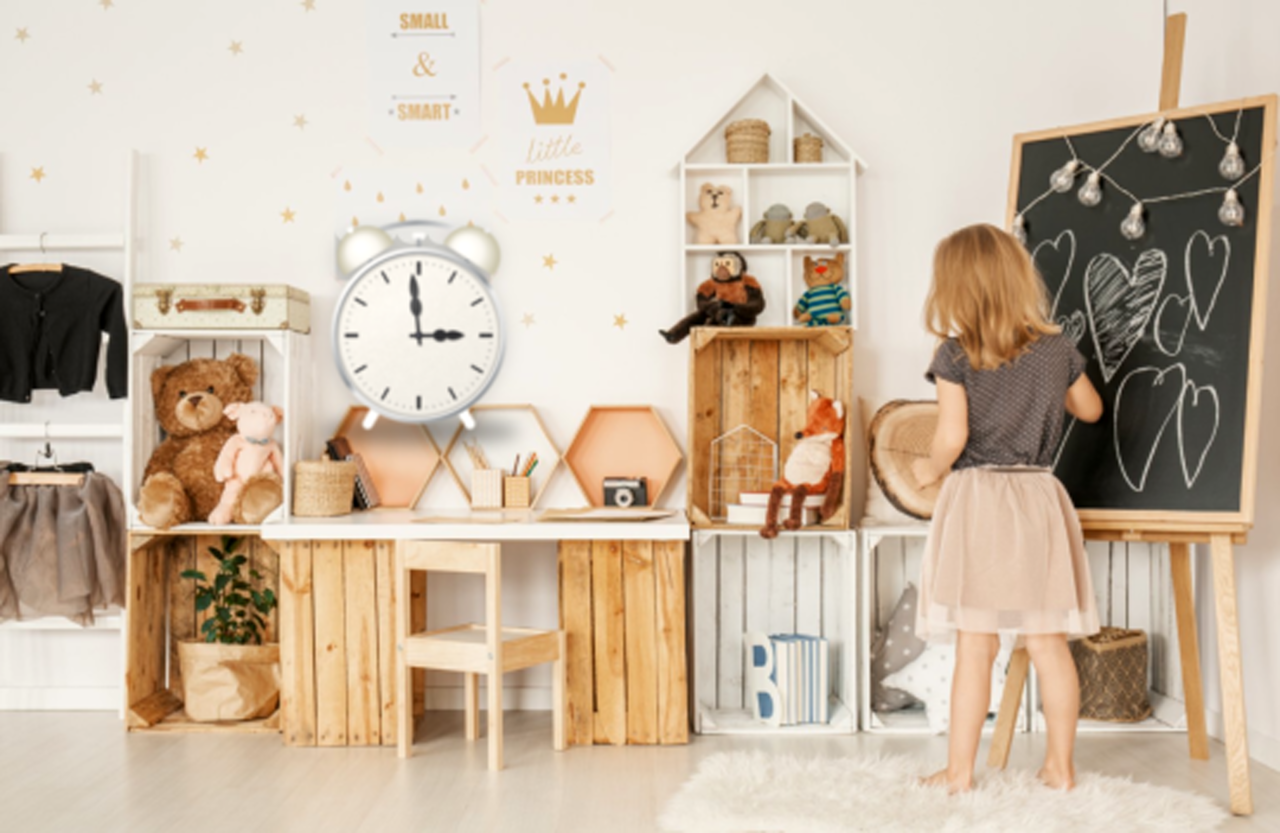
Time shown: **2:59**
